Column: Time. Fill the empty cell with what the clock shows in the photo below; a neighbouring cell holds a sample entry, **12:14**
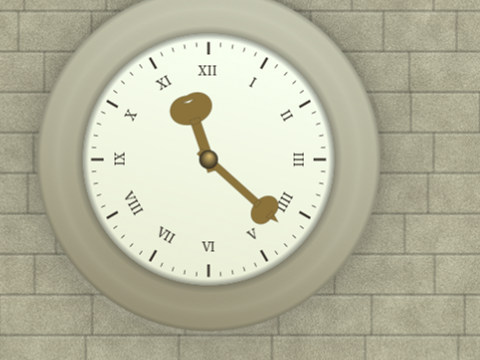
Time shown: **11:22**
